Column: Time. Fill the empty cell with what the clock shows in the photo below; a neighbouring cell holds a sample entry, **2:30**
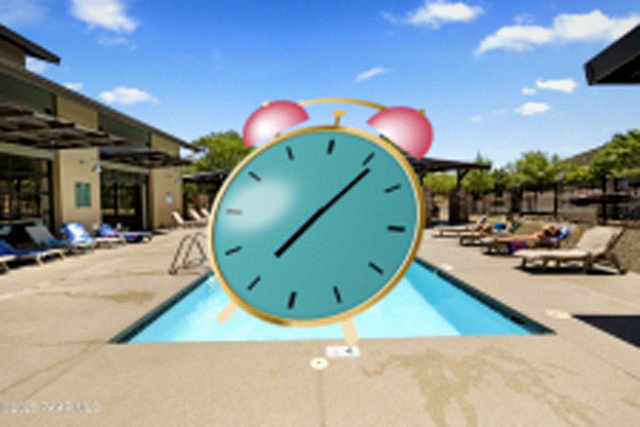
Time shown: **7:06**
